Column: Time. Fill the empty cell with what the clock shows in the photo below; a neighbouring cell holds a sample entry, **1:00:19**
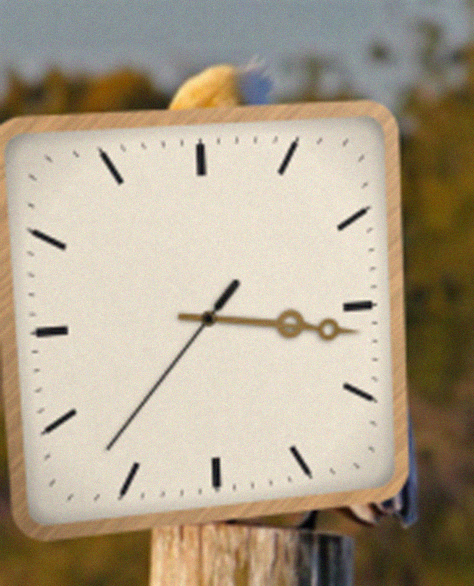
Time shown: **3:16:37**
